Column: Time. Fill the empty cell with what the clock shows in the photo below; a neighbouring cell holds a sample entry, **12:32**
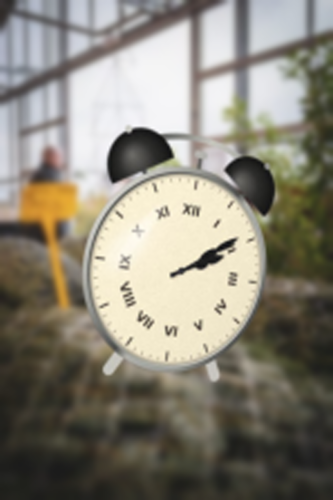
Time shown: **2:09**
